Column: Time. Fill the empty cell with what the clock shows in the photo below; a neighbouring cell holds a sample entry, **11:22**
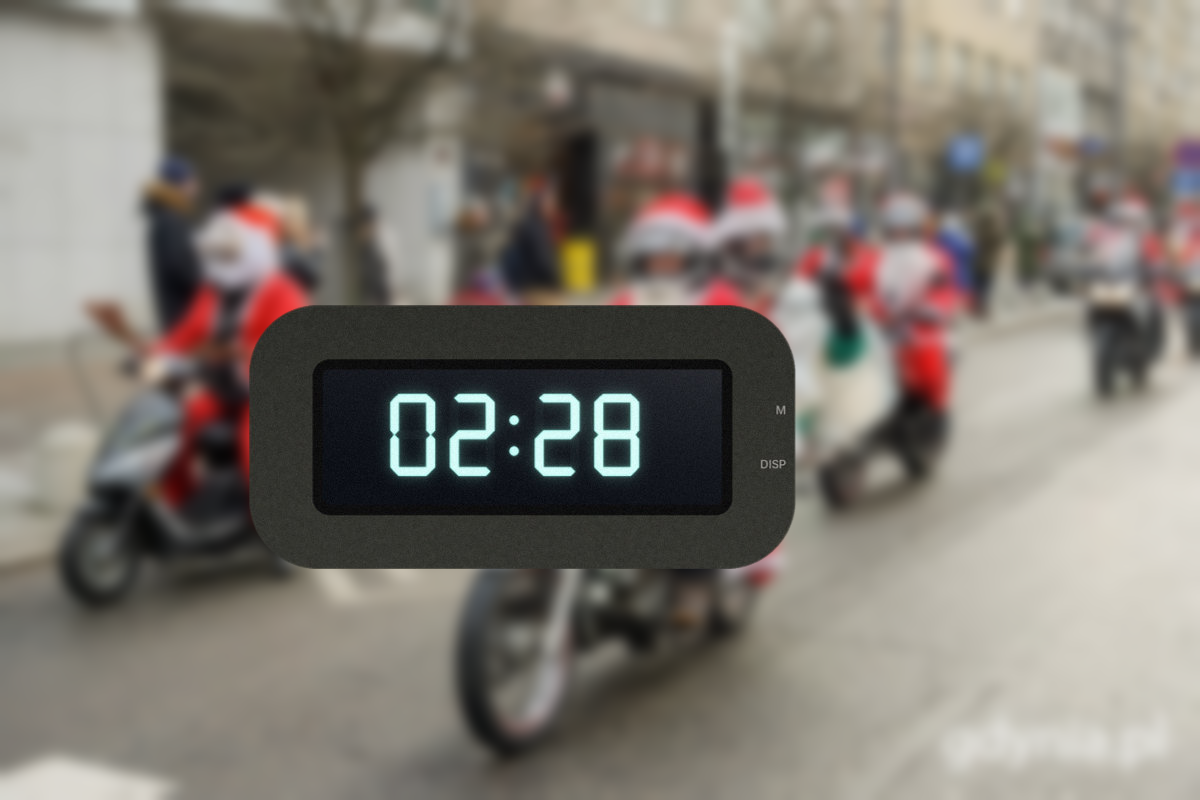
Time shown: **2:28**
